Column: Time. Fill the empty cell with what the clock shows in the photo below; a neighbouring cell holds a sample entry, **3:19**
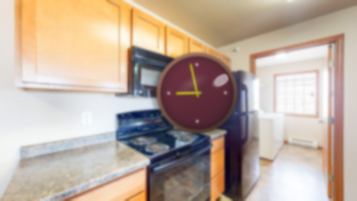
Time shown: **8:58**
